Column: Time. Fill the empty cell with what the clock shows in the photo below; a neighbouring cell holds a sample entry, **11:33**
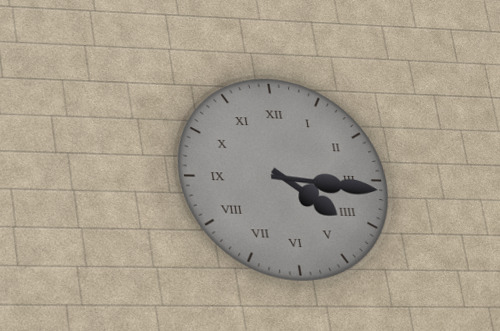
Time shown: **4:16**
